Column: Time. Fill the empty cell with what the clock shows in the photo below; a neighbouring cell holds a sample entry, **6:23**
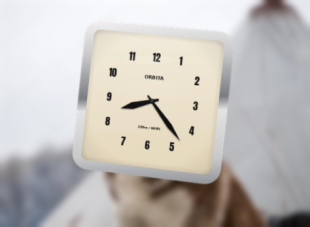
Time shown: **8:23**
